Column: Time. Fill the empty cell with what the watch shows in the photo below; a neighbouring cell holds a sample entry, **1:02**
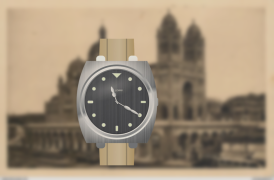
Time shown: **11:20**
